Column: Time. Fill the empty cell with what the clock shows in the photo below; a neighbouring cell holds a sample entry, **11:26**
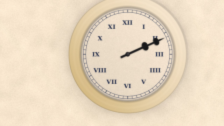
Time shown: **2:11**
